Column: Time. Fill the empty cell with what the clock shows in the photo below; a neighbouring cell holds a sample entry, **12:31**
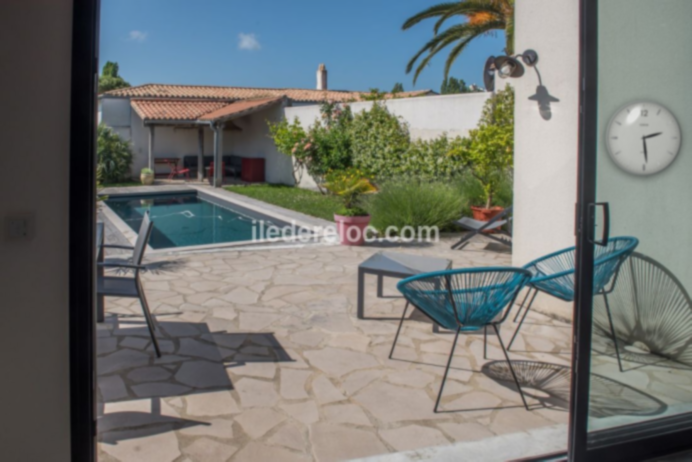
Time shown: **2:29**
